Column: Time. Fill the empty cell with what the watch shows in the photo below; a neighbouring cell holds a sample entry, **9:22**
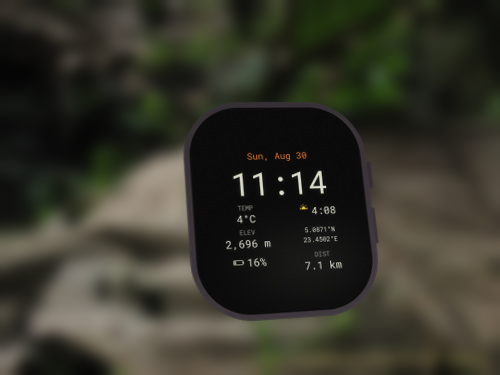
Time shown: **11:14**
